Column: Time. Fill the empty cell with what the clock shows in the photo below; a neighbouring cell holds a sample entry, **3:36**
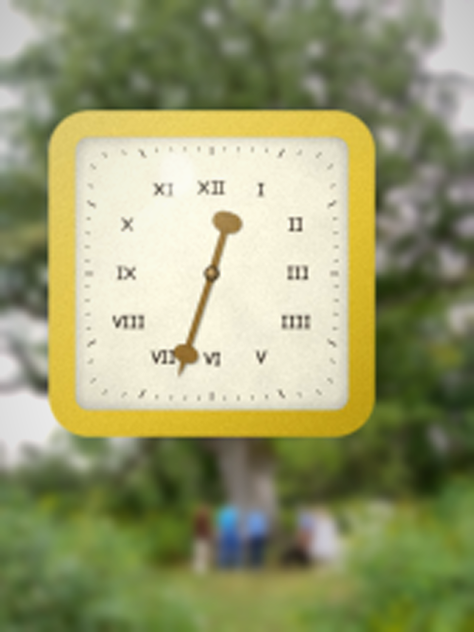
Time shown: **12:33**
